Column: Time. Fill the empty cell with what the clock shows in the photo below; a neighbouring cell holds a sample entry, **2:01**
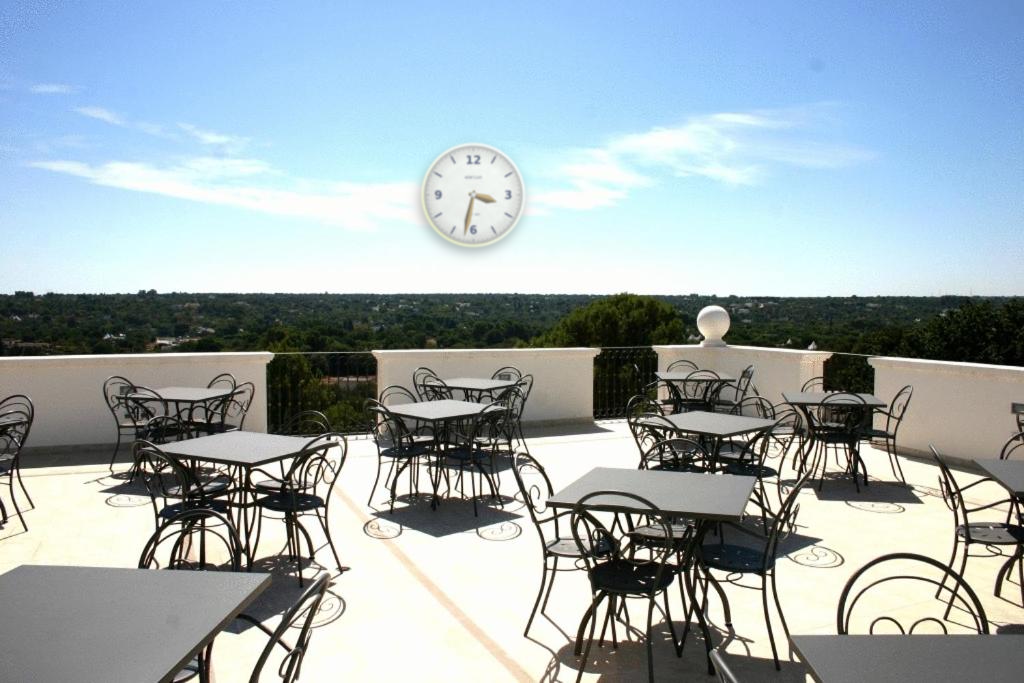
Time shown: **3:32**
